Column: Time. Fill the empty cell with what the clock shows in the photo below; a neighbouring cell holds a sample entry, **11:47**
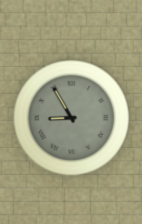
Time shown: **8:55**
